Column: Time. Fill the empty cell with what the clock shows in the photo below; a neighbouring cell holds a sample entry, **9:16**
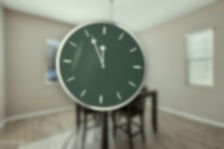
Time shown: **11:56**
